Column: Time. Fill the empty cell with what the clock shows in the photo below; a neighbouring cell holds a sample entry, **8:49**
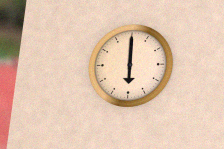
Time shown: **6:00**
